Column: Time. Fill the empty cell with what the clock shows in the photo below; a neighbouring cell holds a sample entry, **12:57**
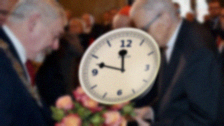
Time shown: **11:48**
